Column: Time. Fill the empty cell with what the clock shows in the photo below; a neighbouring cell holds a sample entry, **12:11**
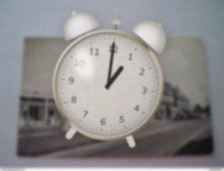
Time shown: **1:00**
